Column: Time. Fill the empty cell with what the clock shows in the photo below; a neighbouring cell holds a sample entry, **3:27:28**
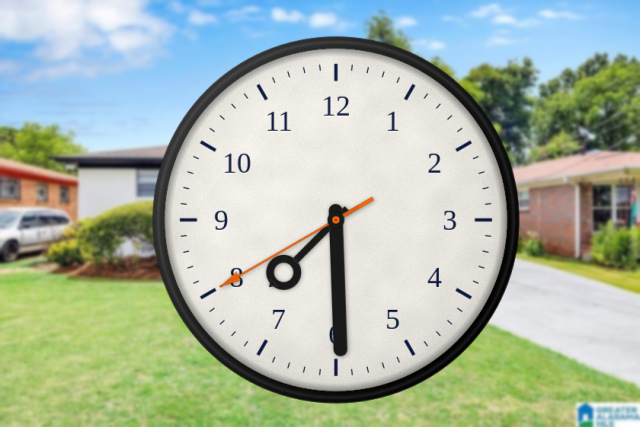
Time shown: **7:29:40**
